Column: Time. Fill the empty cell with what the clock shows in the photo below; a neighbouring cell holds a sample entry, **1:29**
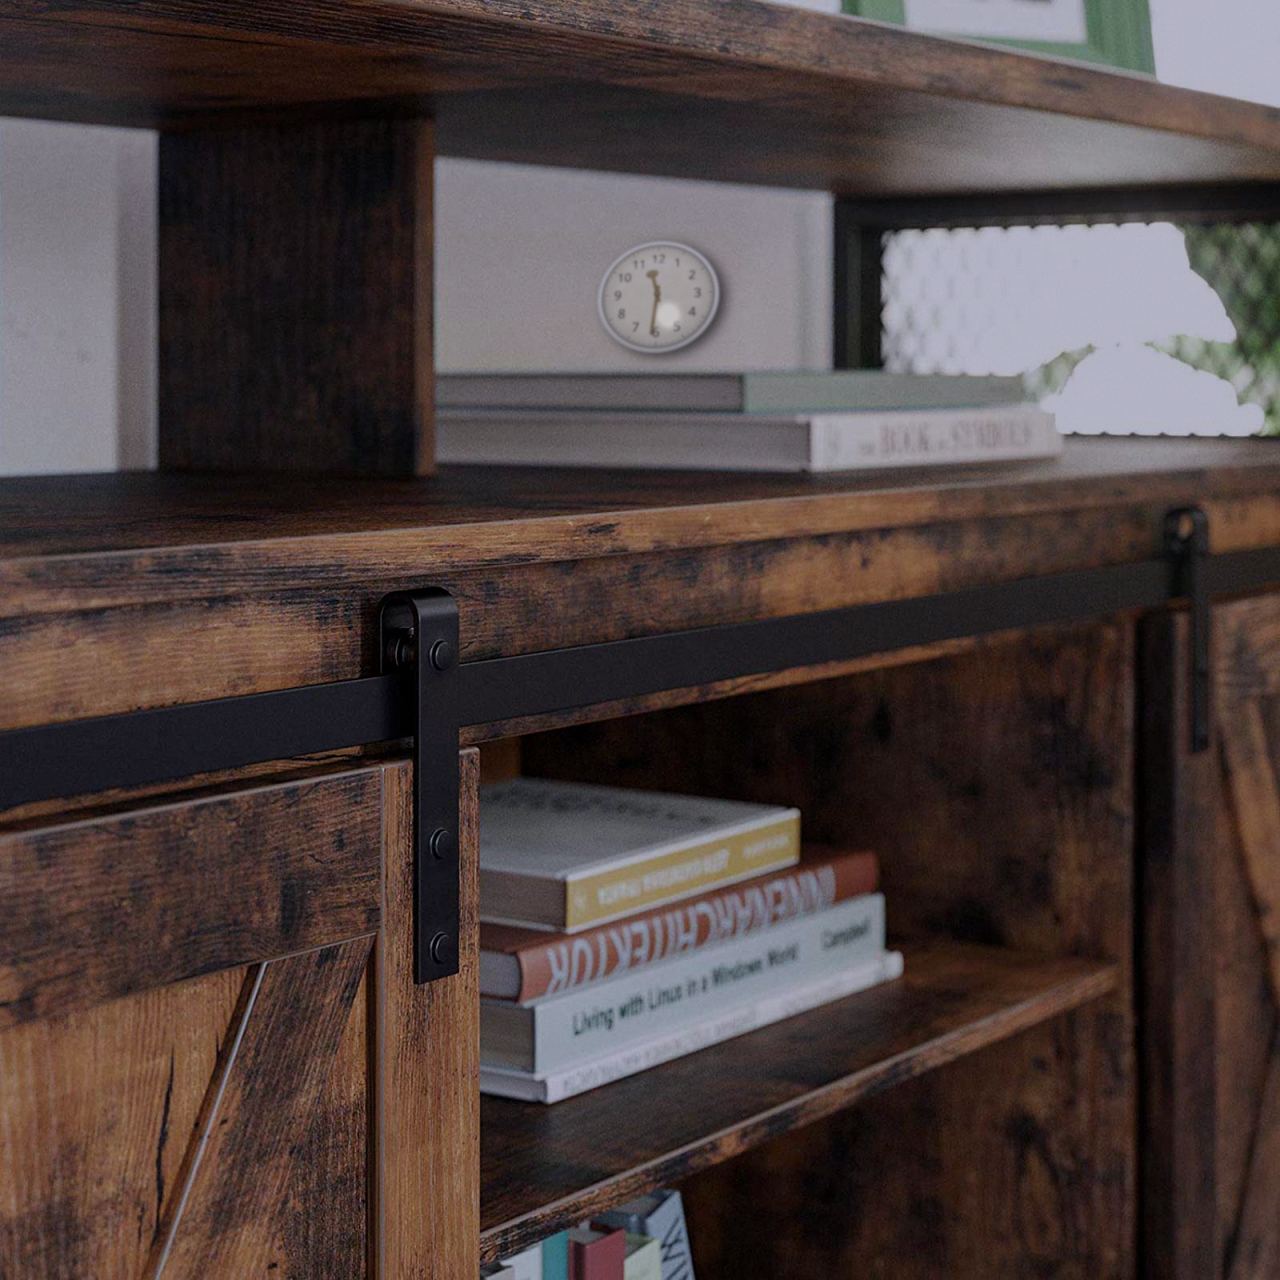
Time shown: **11:31**
